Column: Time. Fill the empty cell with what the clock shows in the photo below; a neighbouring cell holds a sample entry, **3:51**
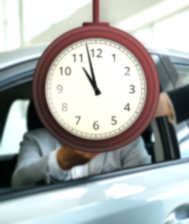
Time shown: **10:58**
